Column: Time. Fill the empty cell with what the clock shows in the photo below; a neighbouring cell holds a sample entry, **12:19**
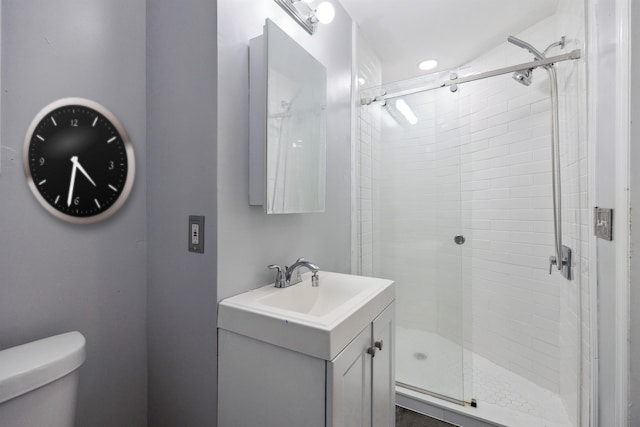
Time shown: **4:32**
